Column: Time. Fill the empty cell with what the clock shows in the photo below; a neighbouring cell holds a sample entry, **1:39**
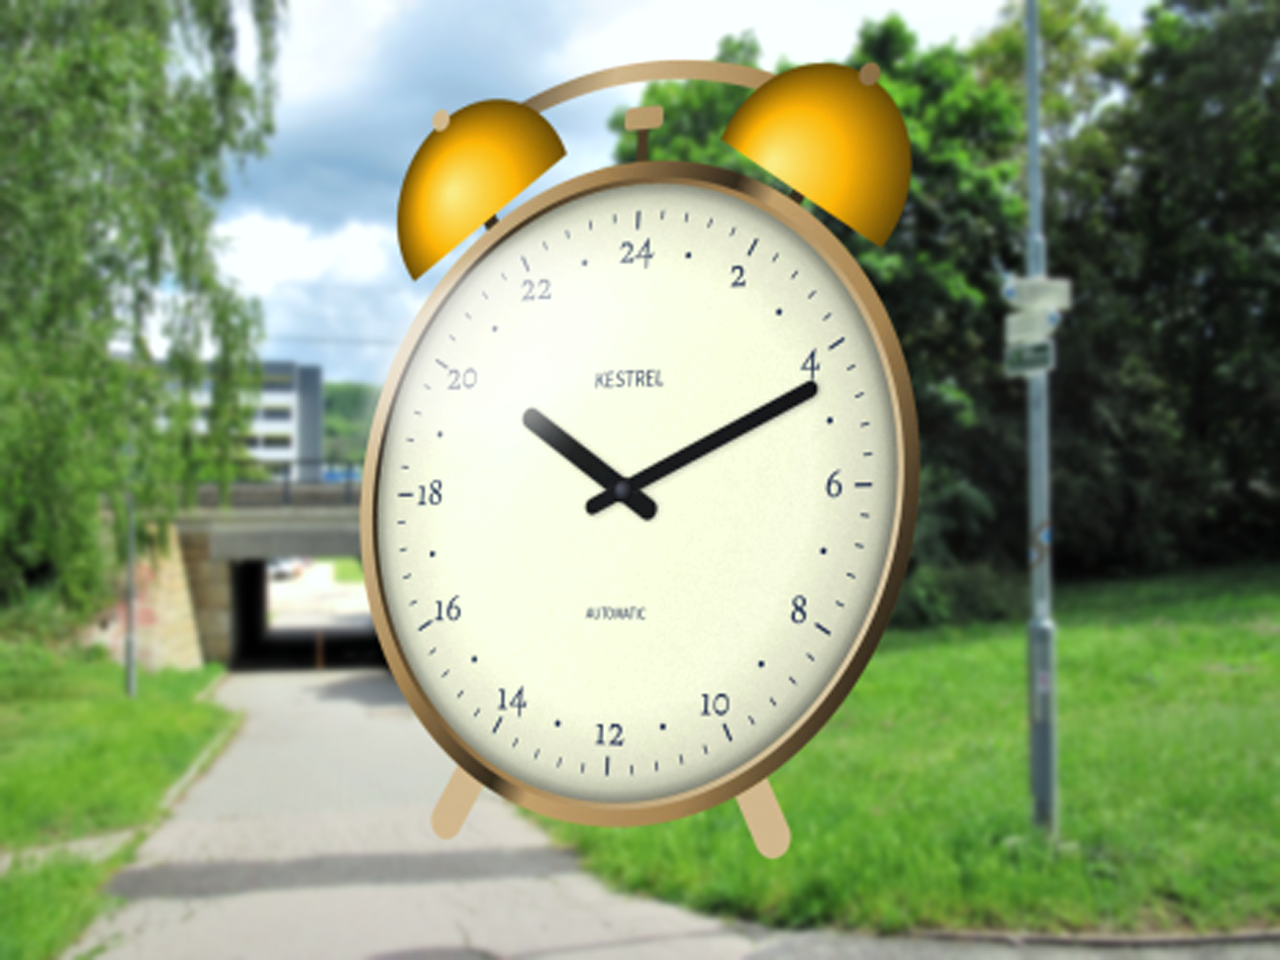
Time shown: **20:11**
